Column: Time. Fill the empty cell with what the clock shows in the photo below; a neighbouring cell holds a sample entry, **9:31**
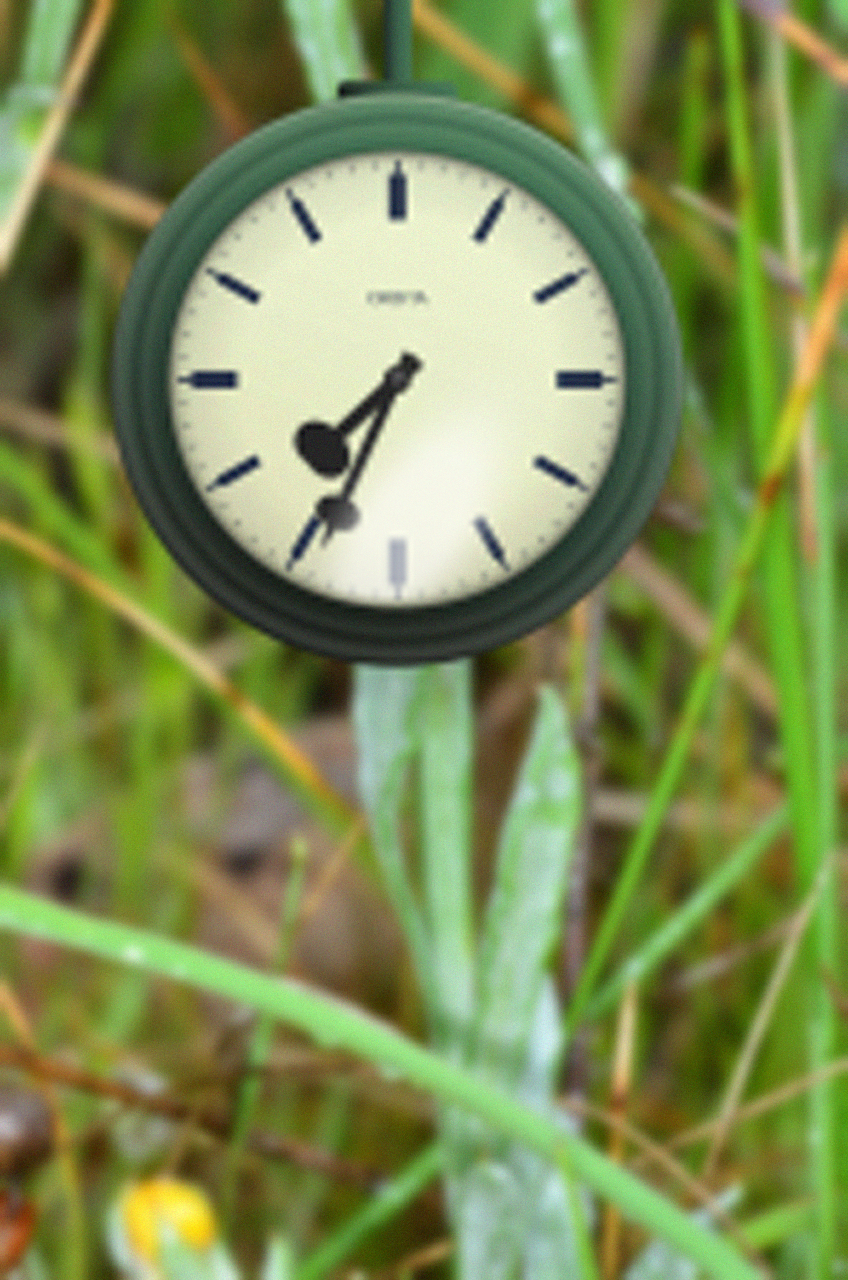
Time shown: **7:34**
